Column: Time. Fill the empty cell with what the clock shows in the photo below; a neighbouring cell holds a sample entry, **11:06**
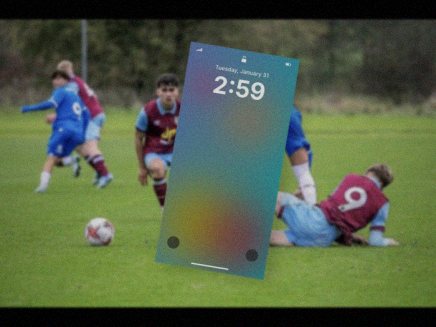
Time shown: **2:59**
